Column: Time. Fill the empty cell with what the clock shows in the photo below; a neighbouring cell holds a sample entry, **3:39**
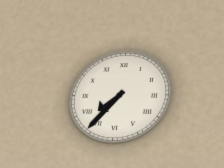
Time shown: **7:36**
